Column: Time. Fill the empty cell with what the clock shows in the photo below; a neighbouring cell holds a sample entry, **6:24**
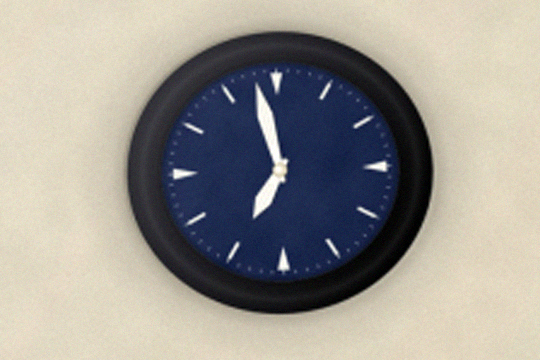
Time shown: **6:58**
